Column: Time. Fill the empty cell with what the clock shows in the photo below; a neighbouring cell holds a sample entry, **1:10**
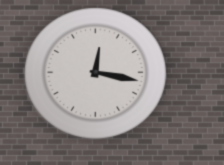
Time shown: **12:17**
